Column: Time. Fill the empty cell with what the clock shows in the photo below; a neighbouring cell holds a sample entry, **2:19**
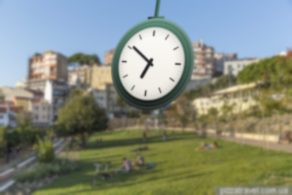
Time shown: **6:51**
